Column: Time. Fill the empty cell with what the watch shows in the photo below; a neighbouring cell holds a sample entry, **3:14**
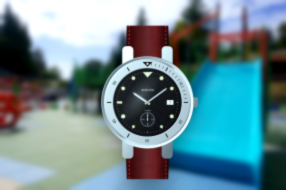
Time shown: **10:09**
